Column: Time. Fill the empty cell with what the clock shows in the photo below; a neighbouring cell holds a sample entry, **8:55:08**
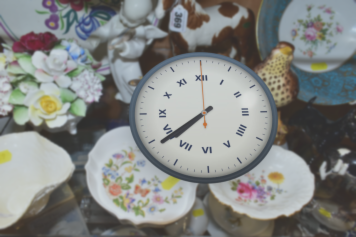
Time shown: **7:39:00**
